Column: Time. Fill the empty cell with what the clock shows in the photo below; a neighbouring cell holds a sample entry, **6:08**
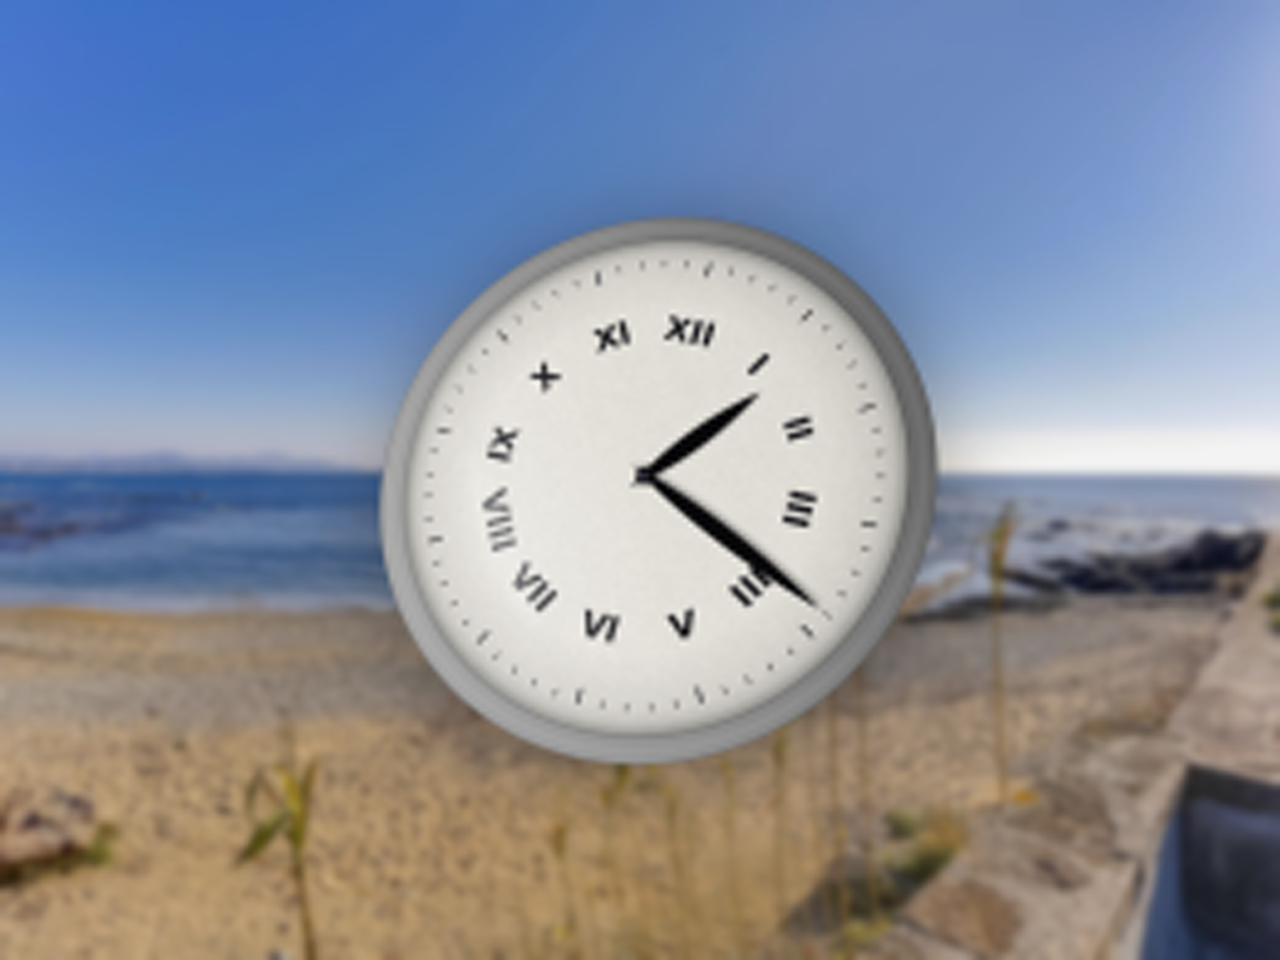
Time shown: **1:19**
